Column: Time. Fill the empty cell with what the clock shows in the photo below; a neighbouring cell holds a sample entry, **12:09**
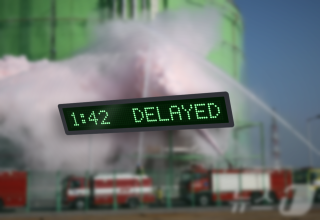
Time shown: **1:42**
